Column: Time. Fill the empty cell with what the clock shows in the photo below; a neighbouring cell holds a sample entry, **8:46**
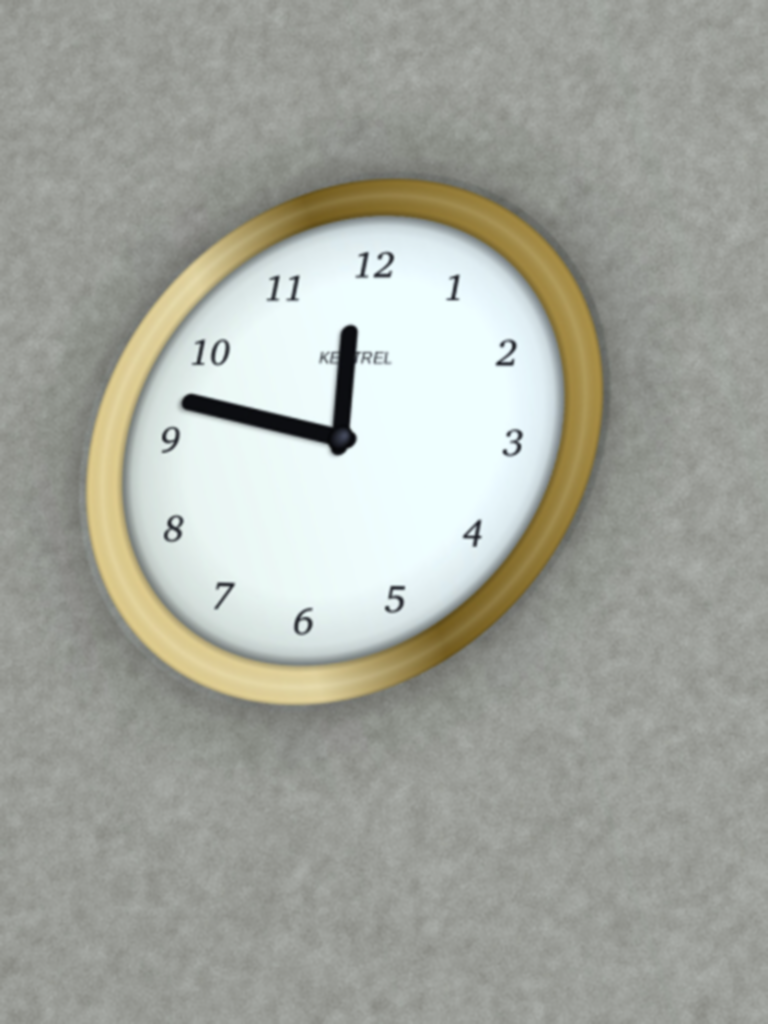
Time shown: **11:47**
